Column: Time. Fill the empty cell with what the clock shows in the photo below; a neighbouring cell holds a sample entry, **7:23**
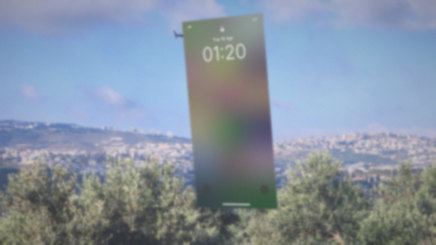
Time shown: **1:20**
